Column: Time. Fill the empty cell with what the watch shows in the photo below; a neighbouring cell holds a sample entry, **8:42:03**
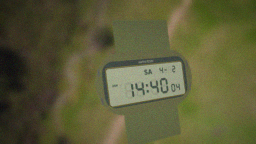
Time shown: **14:40:04**
